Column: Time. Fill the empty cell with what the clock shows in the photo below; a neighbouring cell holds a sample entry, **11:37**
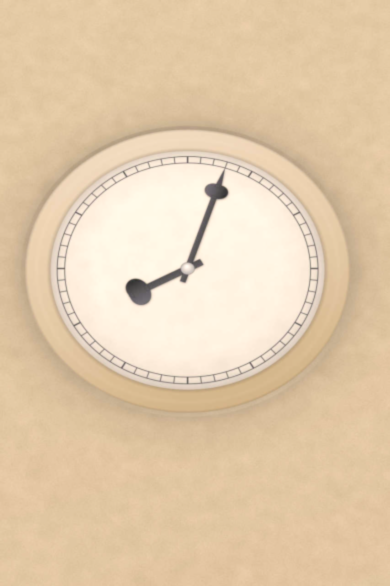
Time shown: **8:03**
